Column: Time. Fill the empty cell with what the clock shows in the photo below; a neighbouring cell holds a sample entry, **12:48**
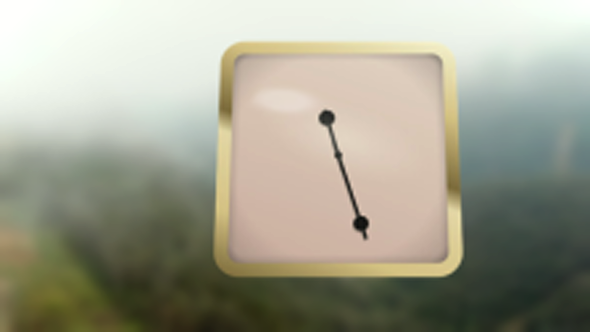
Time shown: **11:27**
